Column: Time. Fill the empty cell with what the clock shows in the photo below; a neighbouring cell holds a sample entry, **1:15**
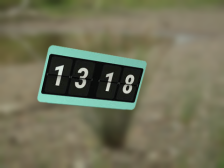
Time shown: **13:18**
